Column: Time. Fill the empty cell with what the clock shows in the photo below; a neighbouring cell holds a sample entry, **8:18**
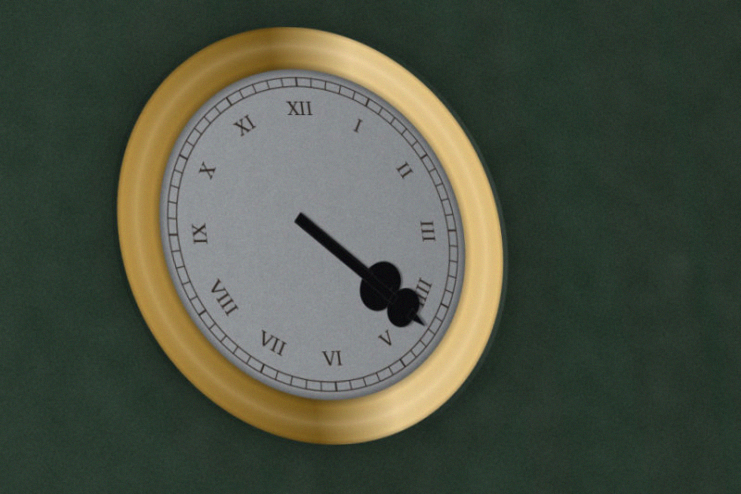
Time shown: **4:22**
